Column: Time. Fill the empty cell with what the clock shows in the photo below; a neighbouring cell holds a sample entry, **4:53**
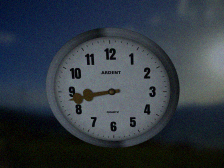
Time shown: **8:43**
